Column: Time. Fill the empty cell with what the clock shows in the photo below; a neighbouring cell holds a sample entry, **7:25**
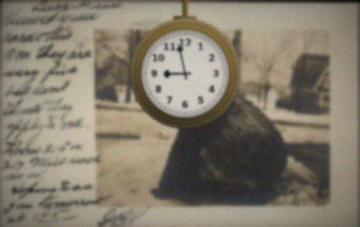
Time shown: **8:58**
